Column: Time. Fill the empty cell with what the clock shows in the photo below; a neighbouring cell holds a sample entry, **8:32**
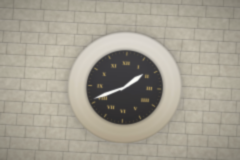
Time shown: **1:41**
